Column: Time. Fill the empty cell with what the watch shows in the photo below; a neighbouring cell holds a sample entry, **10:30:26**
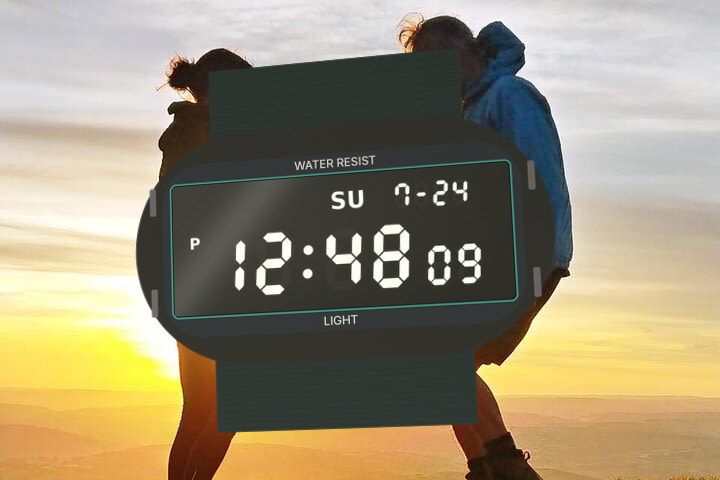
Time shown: **12:48:09**
